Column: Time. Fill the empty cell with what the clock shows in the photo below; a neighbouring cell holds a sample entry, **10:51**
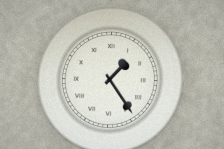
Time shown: **1:24**
